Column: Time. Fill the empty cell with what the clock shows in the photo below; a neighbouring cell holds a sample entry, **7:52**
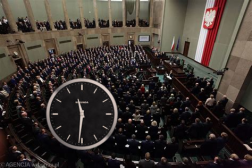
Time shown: **11:31**
